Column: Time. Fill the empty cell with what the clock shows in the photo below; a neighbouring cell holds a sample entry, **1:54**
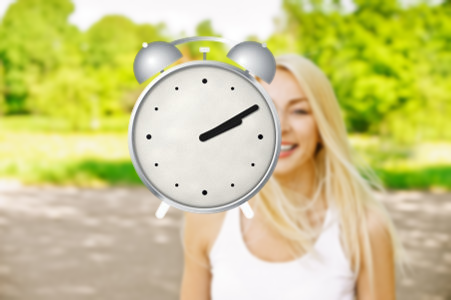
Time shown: **2:10**
